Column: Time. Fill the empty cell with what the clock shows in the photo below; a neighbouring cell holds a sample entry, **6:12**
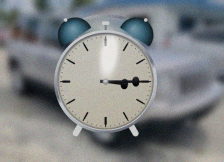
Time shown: **3:15**
